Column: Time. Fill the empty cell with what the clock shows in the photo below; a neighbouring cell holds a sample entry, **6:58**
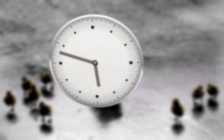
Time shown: **5:48**
